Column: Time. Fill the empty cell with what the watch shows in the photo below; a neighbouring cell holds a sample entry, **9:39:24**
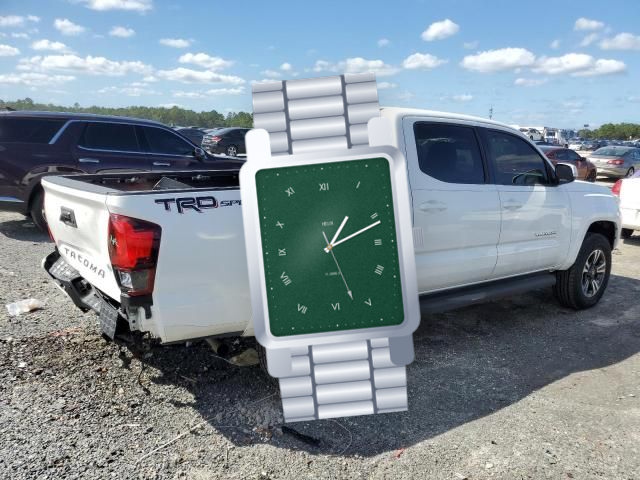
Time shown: **1:11:27**
